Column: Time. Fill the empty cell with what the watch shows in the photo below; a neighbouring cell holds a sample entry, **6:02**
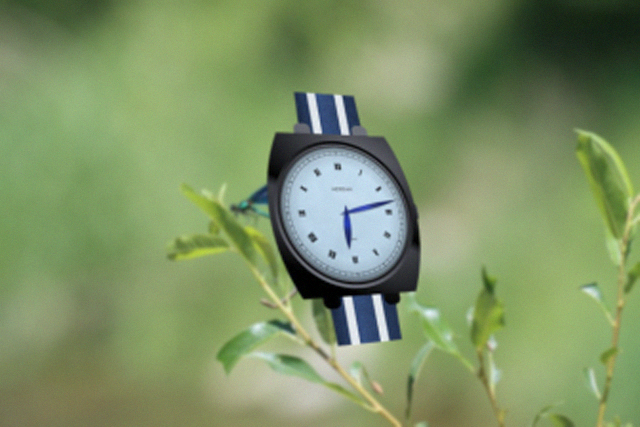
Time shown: **6:13**
